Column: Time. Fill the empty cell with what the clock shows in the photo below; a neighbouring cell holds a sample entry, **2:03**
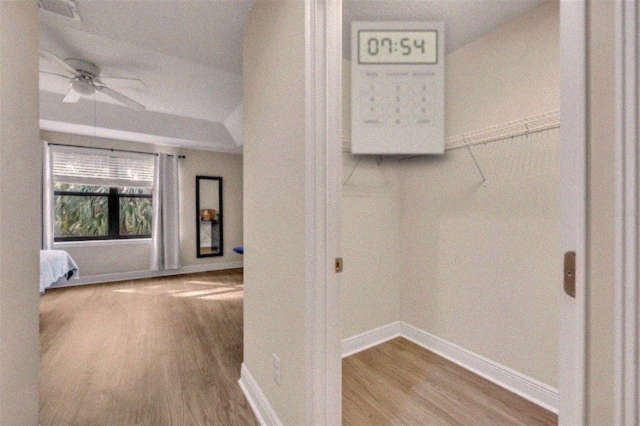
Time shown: **7:54**
